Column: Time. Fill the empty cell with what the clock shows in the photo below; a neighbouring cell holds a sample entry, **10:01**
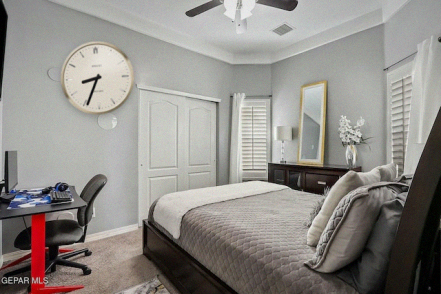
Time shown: **8:34**
